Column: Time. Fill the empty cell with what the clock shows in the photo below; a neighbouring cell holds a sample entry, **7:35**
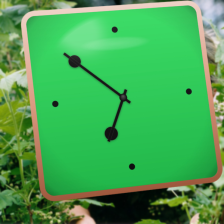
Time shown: **6:52**
